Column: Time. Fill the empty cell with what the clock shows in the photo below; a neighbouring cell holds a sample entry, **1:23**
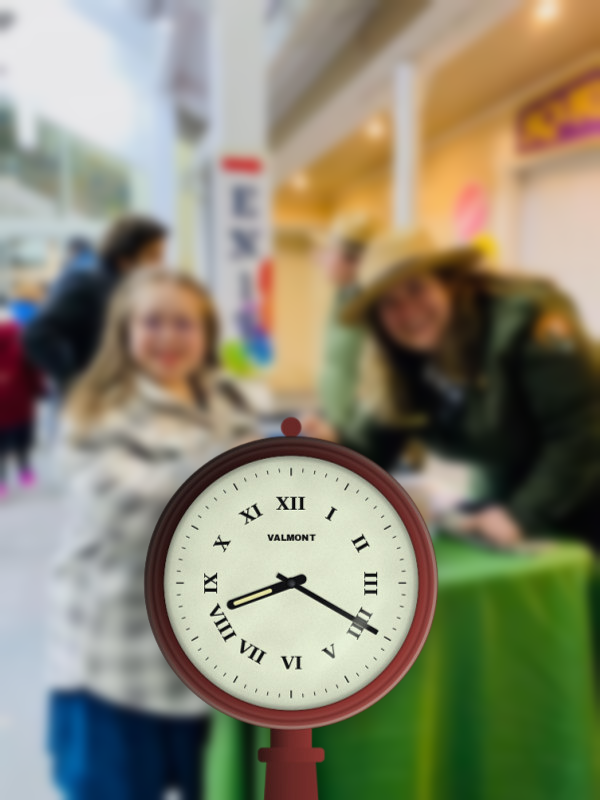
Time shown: **8:20**
